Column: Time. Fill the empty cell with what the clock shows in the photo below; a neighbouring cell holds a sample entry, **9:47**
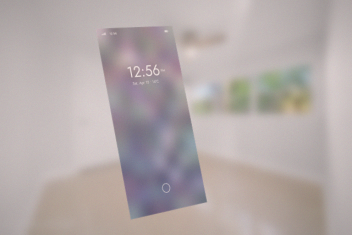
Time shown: **12:56**
